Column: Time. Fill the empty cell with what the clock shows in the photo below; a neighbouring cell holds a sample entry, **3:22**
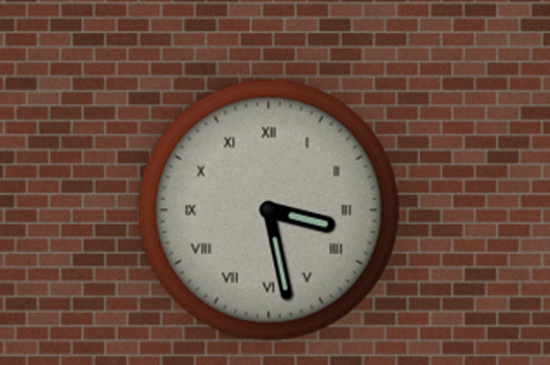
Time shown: **3:28**
